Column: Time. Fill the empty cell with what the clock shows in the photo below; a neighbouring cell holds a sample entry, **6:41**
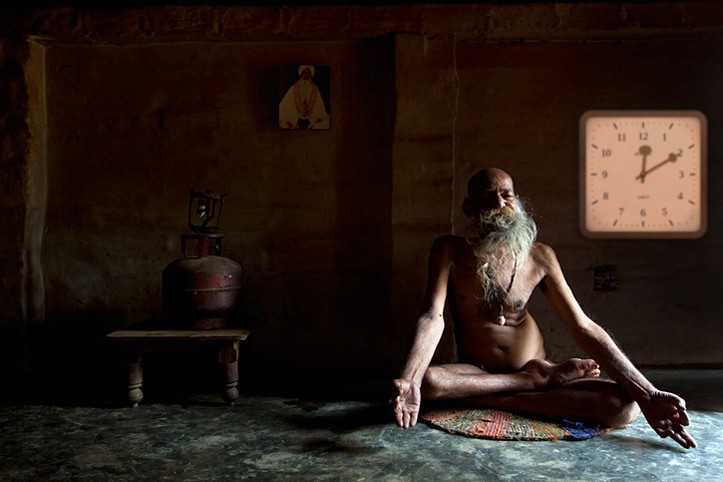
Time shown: **12:10**
